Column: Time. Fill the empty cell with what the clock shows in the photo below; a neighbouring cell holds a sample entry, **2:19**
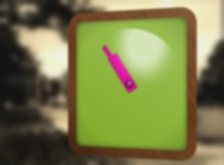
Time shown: **10:54**
